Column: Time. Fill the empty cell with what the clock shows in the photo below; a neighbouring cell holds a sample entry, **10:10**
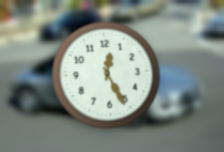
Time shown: **12:26**
